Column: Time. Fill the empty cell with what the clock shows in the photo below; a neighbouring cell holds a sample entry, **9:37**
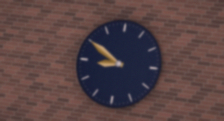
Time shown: **8:50**
